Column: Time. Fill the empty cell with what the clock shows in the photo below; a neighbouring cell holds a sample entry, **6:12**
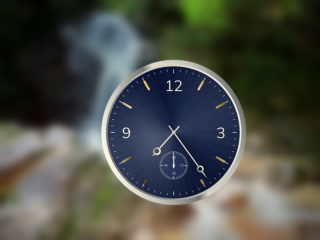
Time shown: **7:24**
